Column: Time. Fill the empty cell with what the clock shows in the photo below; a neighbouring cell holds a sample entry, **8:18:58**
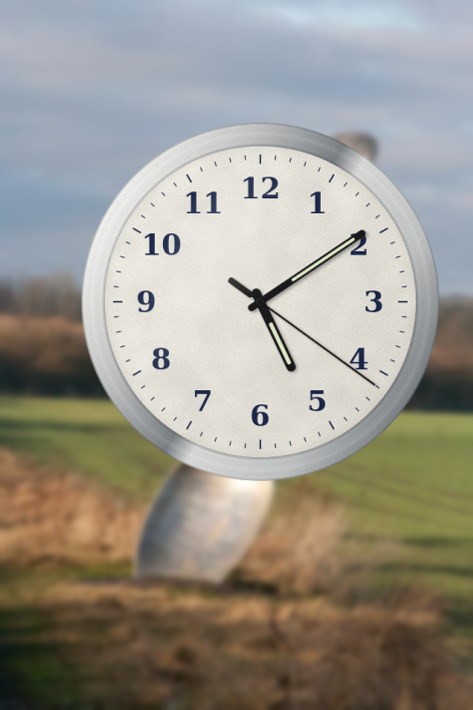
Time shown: **5:09:21**
